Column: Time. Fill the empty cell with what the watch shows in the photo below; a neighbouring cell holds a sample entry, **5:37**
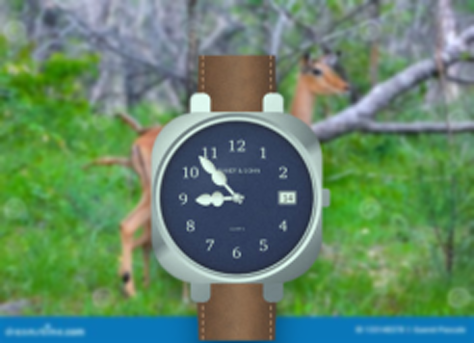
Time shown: **8:53**
